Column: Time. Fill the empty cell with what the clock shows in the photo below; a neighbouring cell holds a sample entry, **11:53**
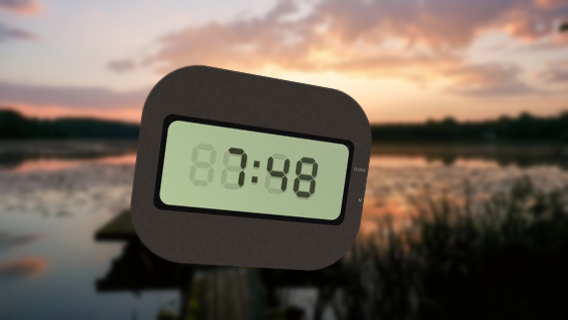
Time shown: **7:48**
